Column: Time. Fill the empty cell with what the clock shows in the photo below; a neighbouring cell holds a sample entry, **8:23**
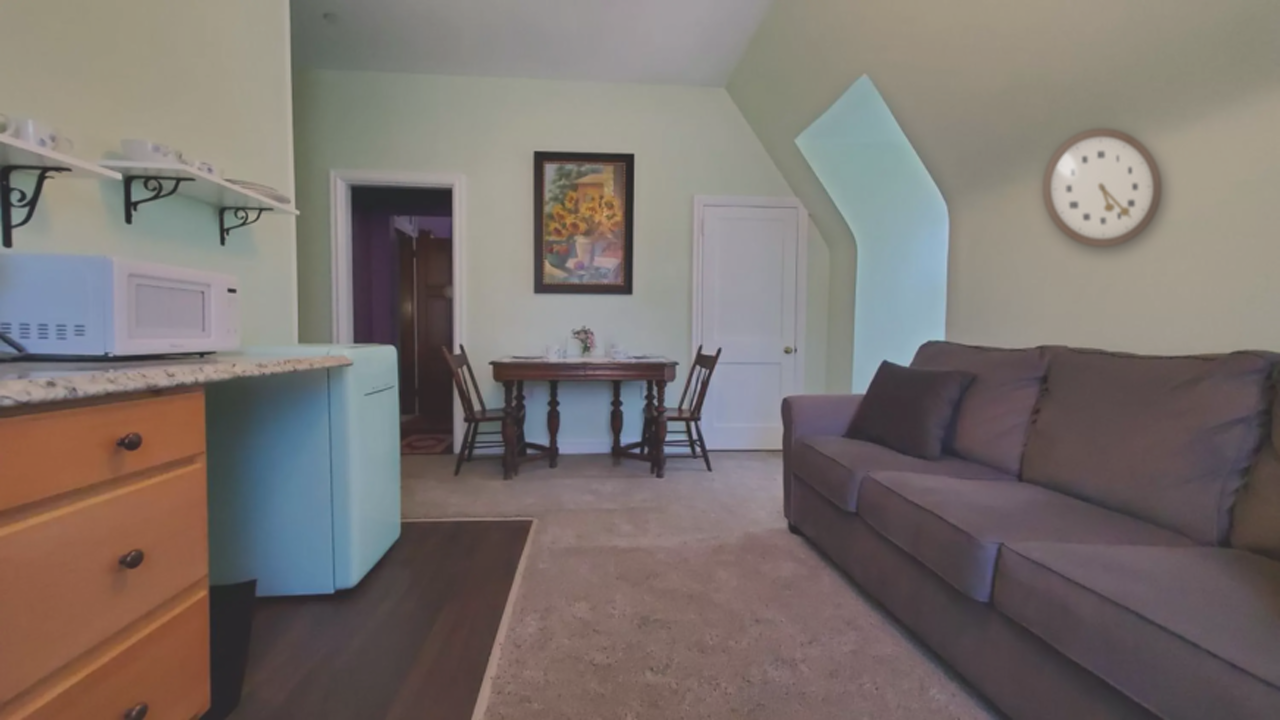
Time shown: **5:23**
